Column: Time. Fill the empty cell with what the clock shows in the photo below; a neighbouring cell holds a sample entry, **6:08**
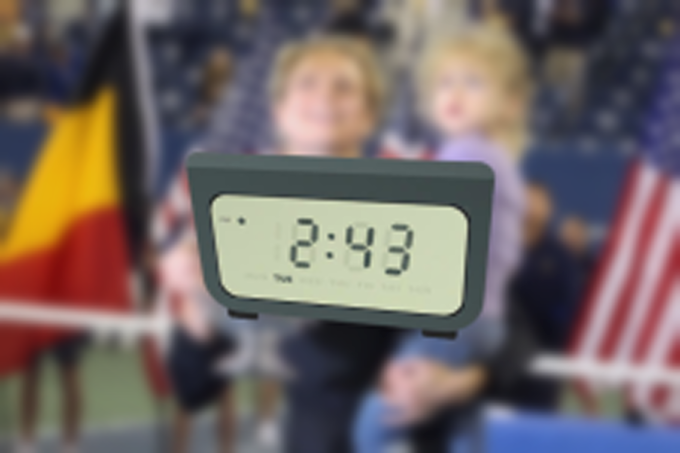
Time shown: **2:43**
